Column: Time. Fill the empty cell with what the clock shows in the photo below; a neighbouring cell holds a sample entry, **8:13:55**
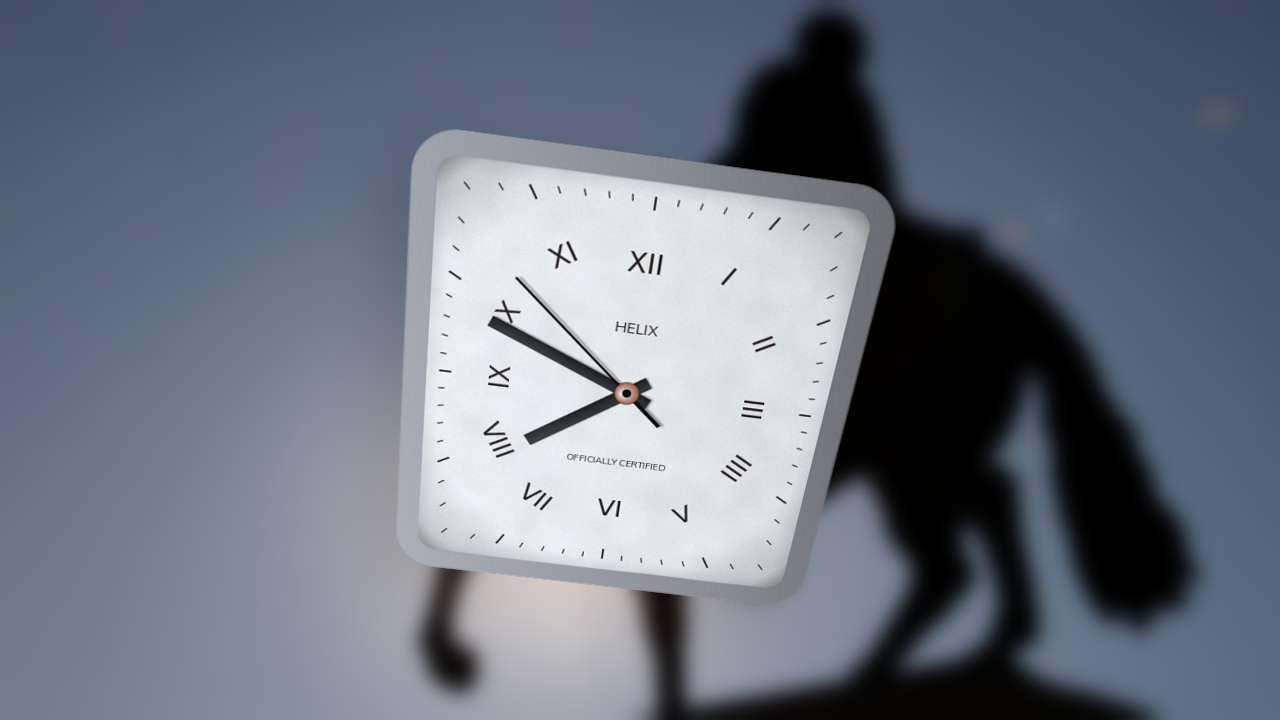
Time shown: **7:48:52**
